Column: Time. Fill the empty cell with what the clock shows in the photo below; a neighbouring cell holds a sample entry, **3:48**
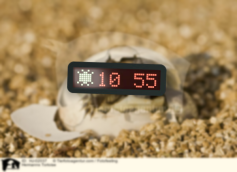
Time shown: **10:55**
